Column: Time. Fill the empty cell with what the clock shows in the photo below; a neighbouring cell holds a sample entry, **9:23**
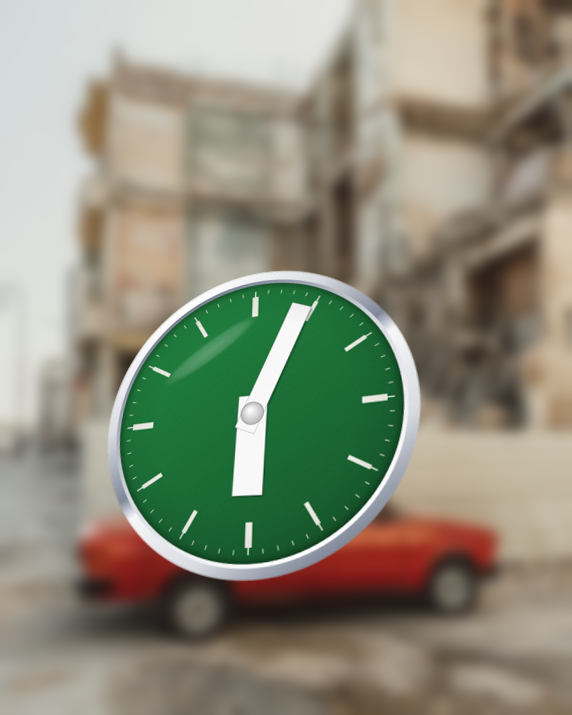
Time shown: **6:04**
